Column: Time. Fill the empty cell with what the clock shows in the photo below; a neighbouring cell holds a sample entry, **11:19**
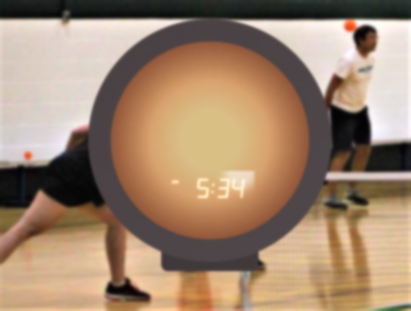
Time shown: **5:34**
